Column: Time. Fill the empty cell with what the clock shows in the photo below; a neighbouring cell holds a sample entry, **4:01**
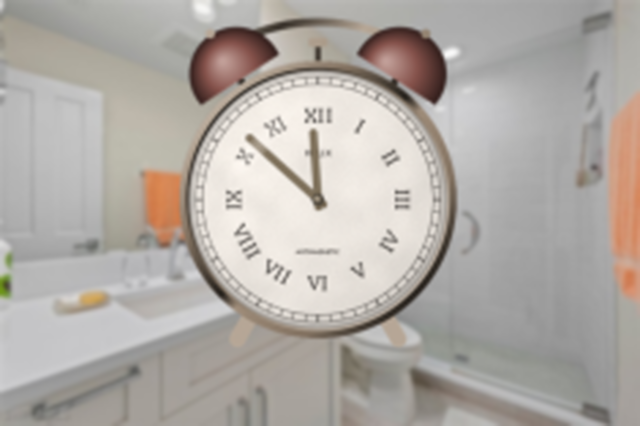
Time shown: **11:52**
